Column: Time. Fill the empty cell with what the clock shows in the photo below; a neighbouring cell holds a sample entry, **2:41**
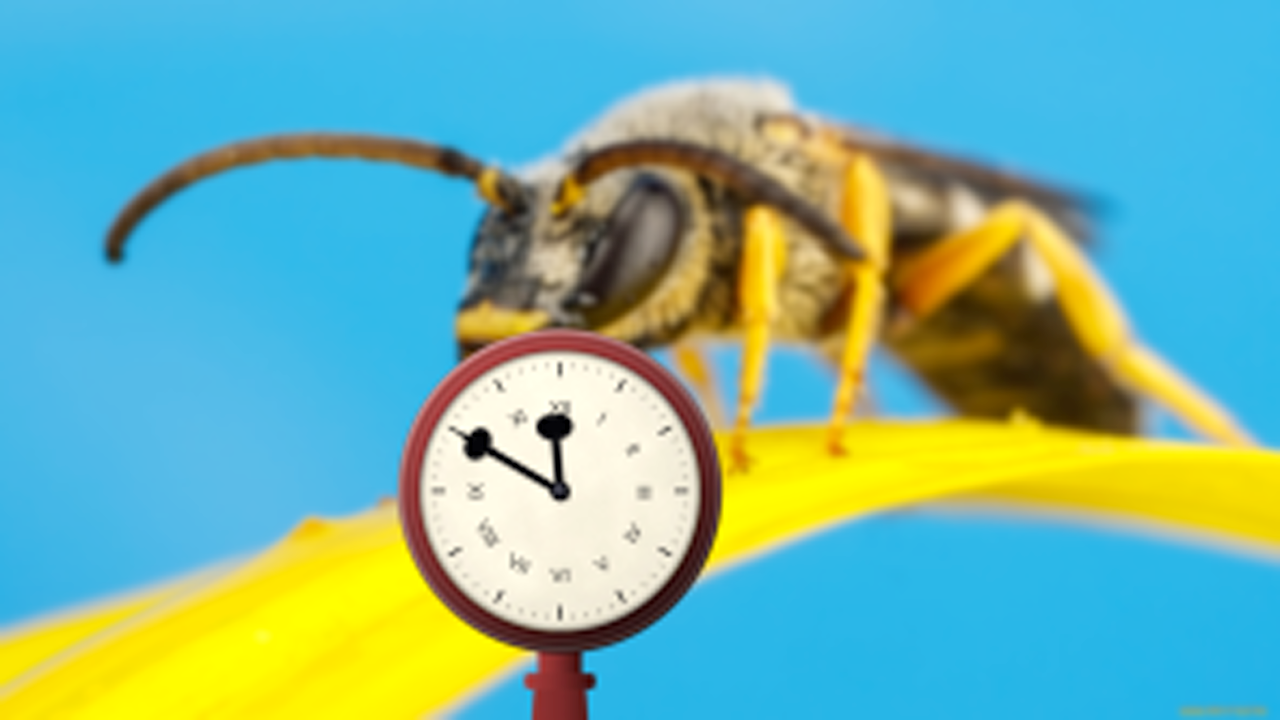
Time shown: **11:50**
